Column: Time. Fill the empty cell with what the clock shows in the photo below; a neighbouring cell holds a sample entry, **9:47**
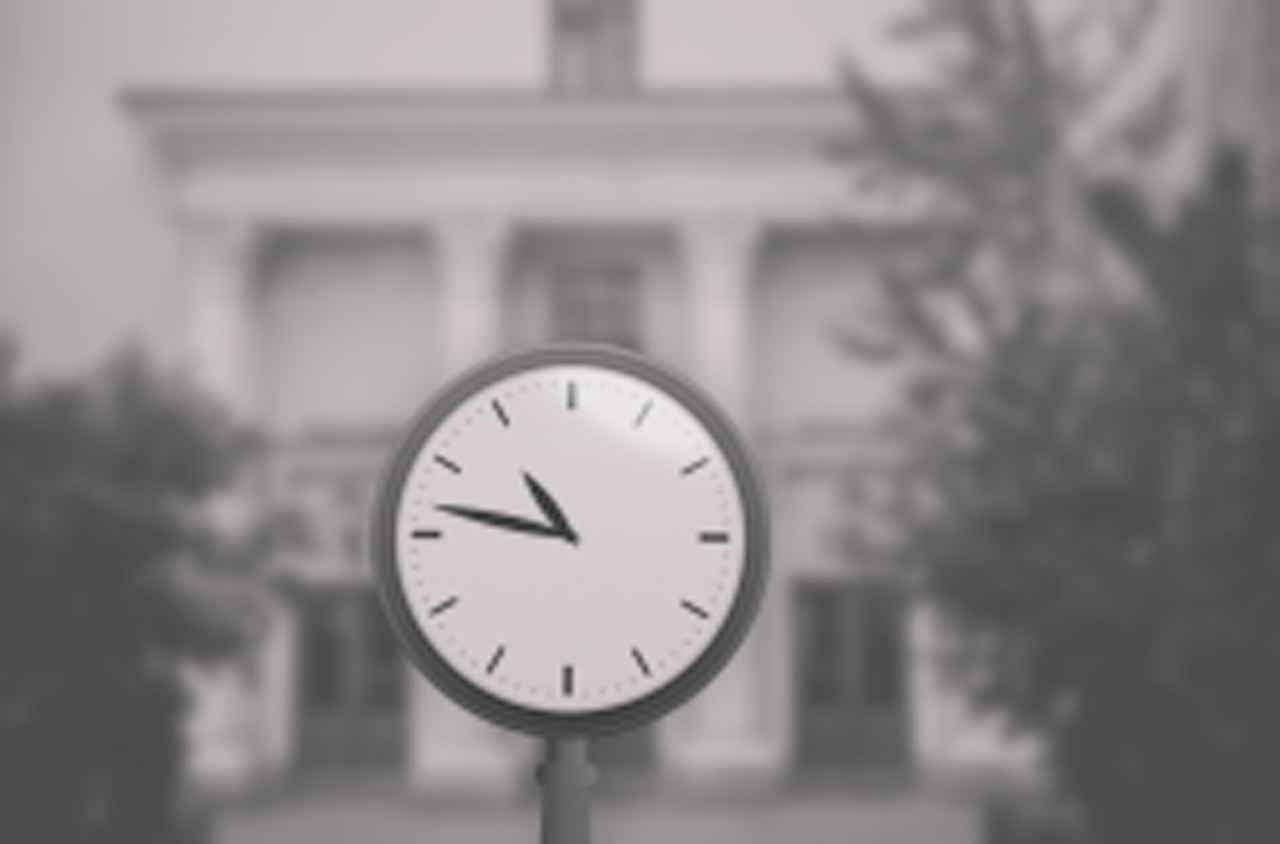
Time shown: **10:47**
